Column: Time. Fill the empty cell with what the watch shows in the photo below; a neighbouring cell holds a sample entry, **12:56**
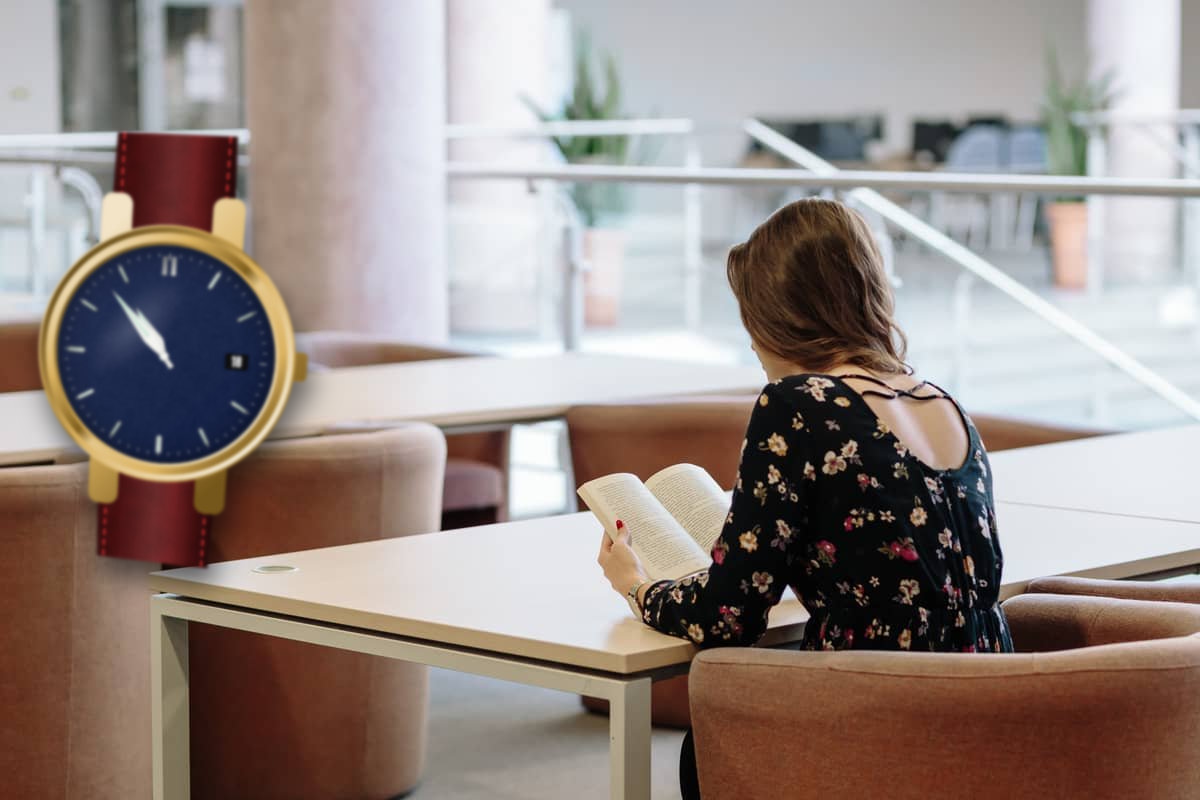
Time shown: **10:53**
